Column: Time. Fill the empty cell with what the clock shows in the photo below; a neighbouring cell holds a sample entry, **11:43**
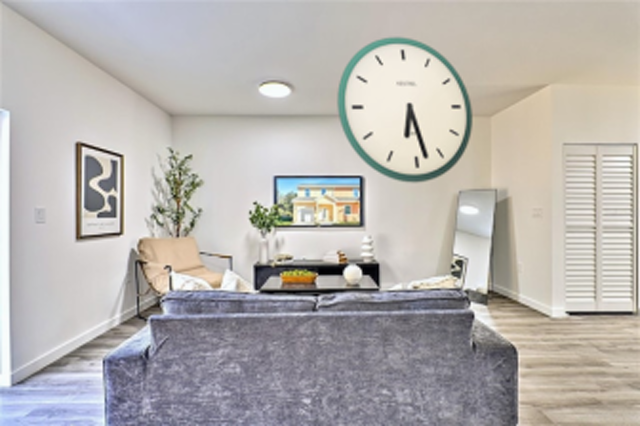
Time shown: **6:28**
